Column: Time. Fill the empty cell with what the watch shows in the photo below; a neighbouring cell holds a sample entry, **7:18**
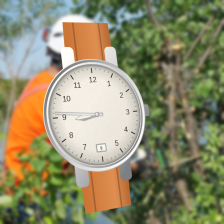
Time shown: **8:46**
